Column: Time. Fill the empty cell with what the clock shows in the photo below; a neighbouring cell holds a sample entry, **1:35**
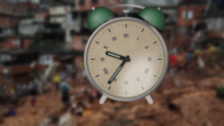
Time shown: **9:36**
